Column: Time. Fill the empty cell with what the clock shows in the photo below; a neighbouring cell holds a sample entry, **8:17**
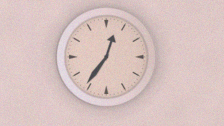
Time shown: **12:36**
